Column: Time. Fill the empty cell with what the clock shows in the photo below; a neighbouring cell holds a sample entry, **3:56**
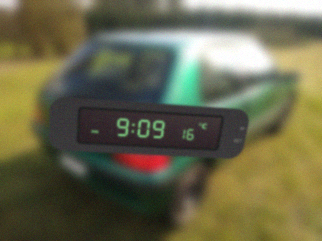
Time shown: **9:09**
